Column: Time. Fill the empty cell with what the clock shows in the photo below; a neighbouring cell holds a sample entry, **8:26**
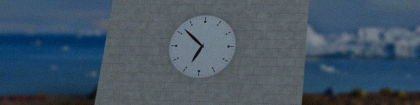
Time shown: **6:52**
